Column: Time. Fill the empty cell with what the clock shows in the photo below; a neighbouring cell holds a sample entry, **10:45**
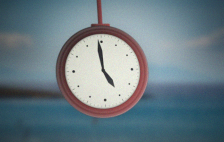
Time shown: **4:59**
